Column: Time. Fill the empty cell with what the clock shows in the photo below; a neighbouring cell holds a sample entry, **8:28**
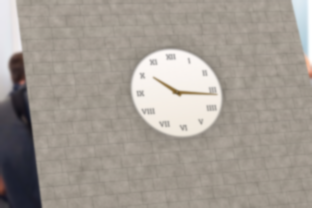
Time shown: **10:16**
